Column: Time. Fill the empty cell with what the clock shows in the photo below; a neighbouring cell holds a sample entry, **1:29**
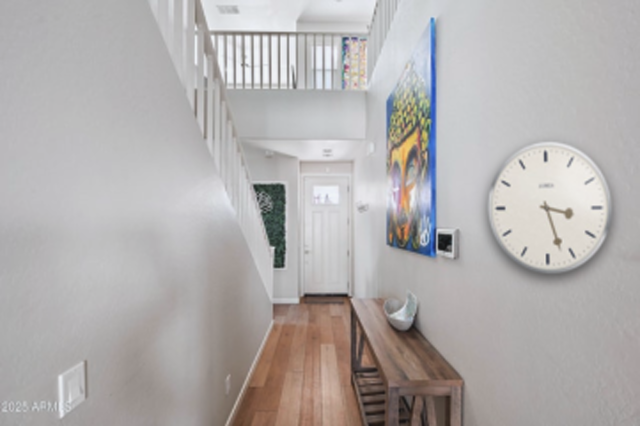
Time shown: **3:27**
